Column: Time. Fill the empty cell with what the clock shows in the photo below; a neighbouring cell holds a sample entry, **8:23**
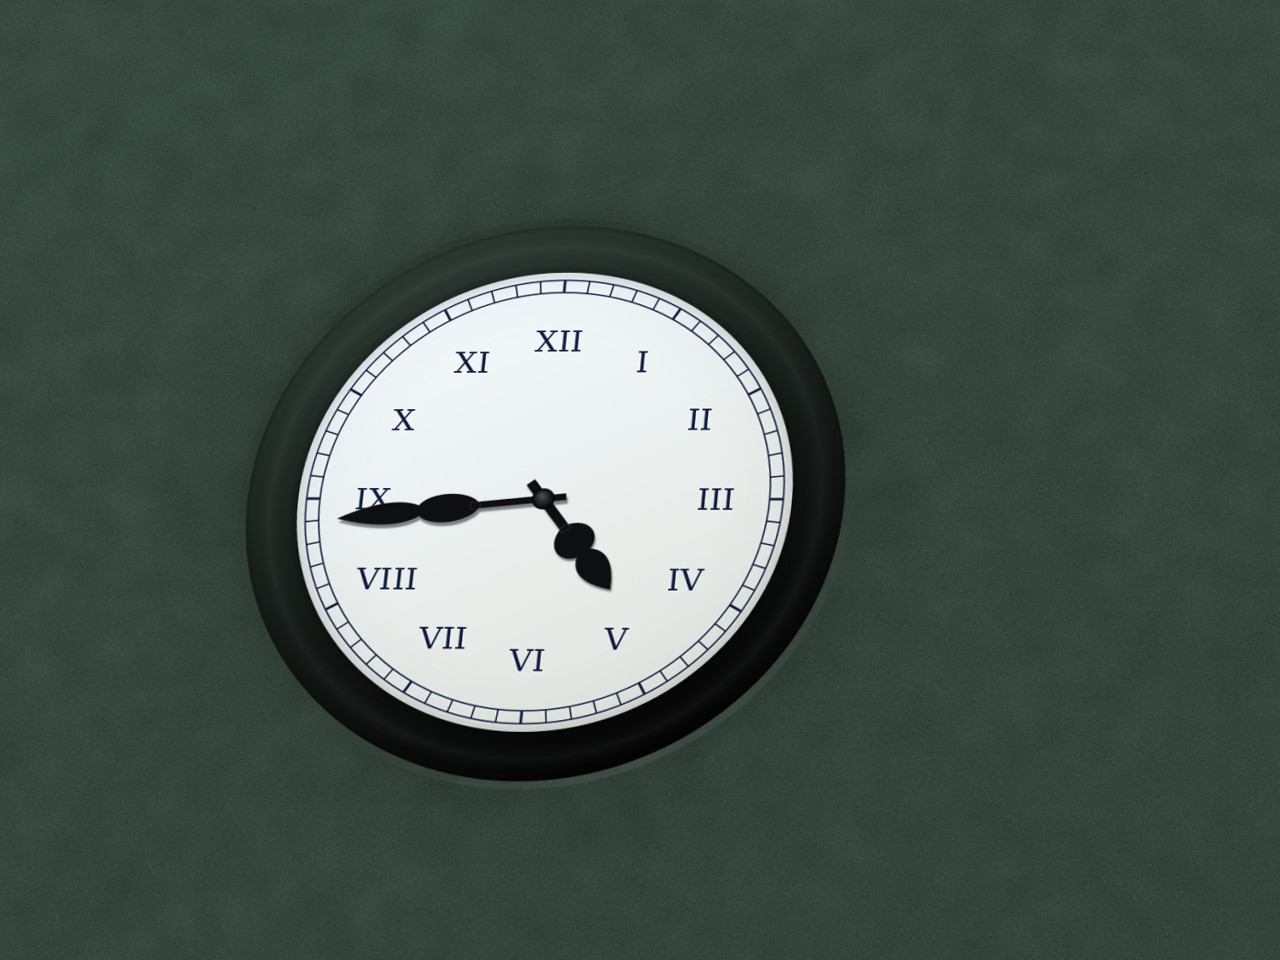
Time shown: **4:44**
